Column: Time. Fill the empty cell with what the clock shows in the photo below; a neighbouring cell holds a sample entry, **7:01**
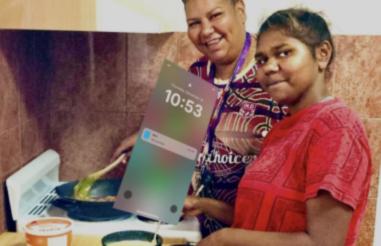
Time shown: **10:53**
